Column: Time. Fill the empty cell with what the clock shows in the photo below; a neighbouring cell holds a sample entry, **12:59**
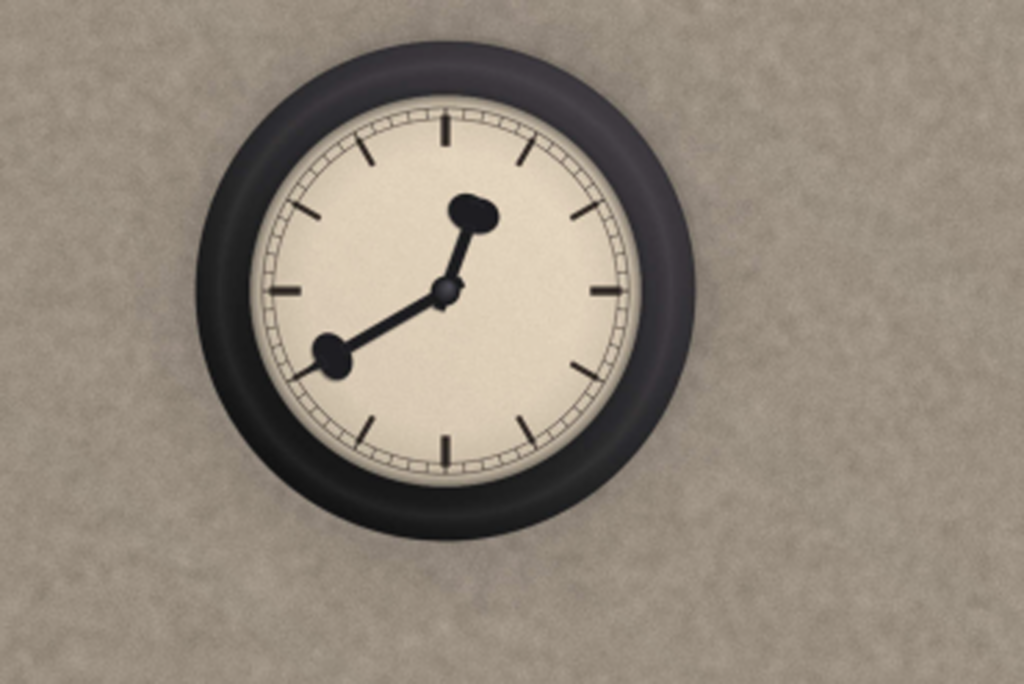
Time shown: **12:40**
